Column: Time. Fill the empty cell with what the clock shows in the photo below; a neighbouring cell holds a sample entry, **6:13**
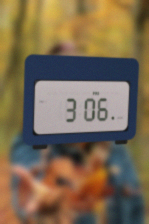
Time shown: **3:06**
